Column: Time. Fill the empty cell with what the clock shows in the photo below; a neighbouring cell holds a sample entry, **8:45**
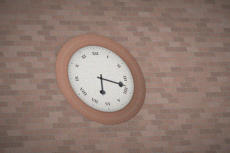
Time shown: **6:18**
